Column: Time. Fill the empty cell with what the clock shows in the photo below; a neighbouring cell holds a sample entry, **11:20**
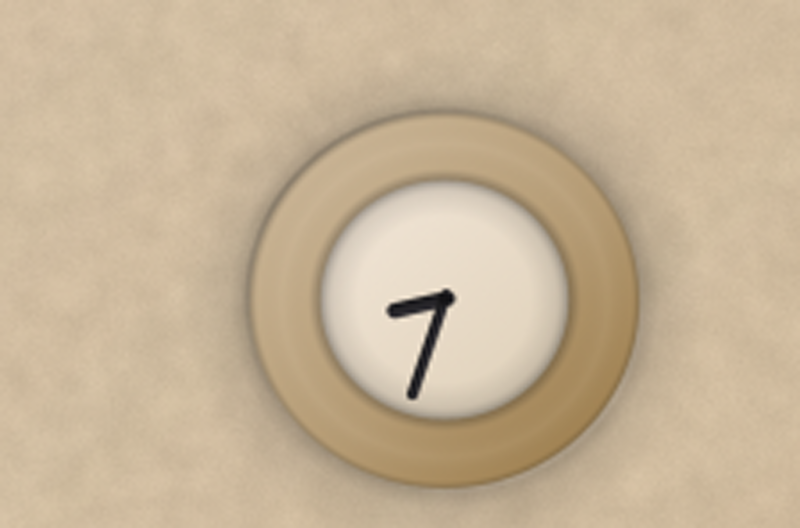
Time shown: **8:33**
